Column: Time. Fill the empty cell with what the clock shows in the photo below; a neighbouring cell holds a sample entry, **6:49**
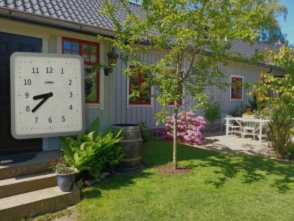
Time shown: **8:38**
